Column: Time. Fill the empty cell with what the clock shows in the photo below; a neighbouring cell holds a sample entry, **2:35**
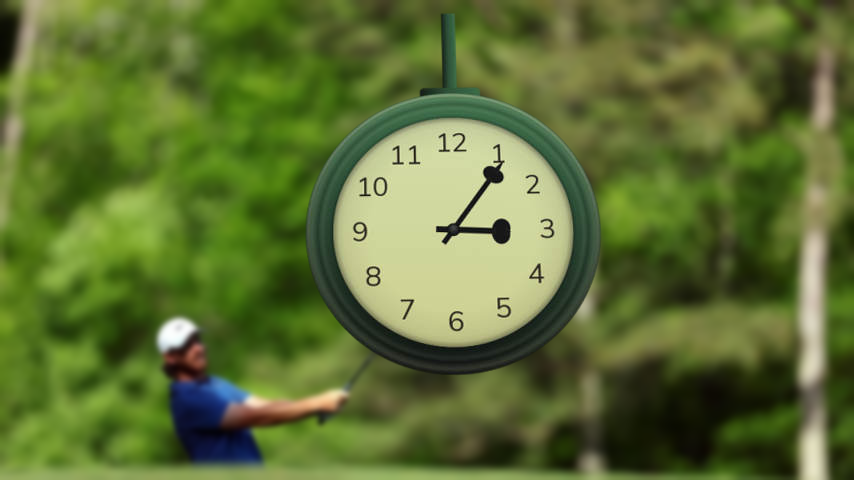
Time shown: **3:06**
